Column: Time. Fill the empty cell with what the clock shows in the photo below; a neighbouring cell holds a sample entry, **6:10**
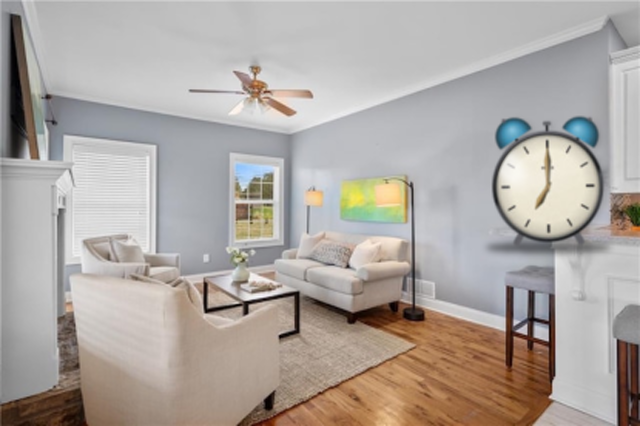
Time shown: **7:00**
